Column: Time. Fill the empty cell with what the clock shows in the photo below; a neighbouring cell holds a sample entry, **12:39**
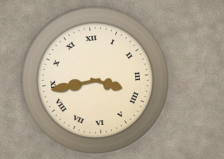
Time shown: **3:44**
